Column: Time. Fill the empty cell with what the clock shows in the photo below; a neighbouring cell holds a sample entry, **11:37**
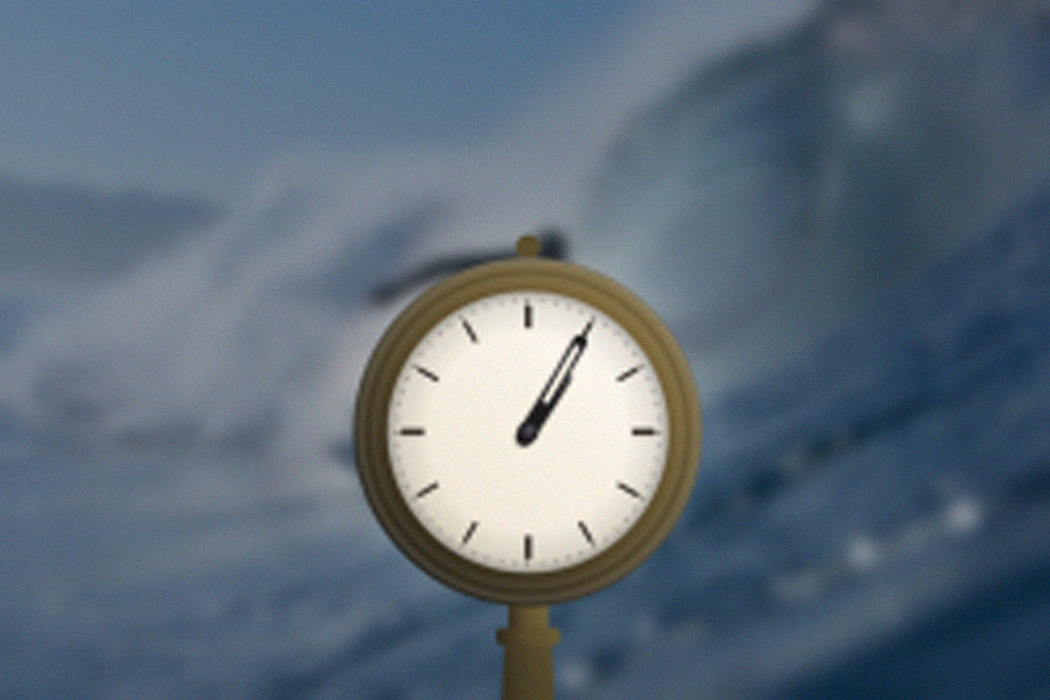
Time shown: **1:05**
